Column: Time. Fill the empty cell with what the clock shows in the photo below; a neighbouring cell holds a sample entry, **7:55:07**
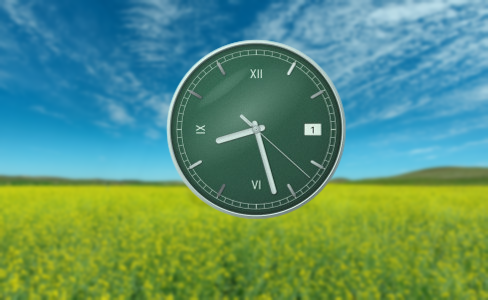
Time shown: **8:27:22**
